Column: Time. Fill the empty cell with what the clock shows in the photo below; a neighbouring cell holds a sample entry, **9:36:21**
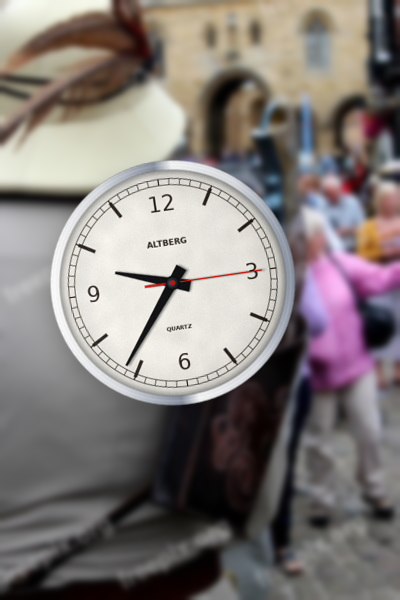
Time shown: **9:36:15**
